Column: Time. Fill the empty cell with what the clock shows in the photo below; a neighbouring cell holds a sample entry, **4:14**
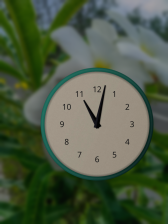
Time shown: **11:02**
